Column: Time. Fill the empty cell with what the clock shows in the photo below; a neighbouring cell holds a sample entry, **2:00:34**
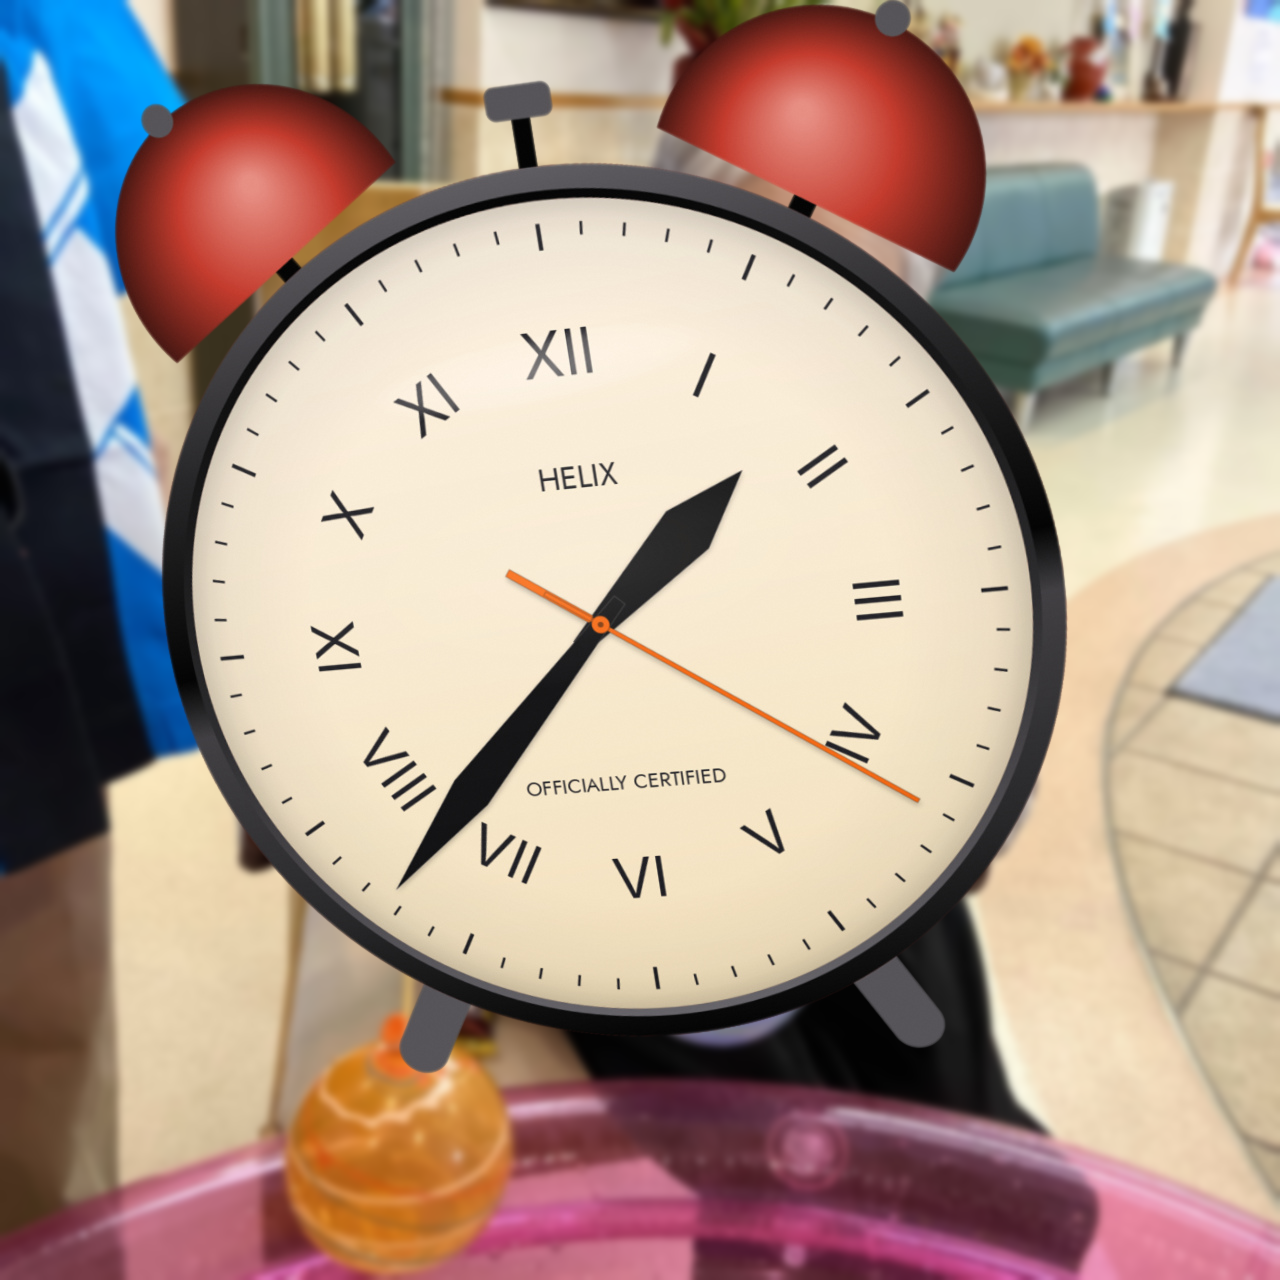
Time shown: **1:37:21**
